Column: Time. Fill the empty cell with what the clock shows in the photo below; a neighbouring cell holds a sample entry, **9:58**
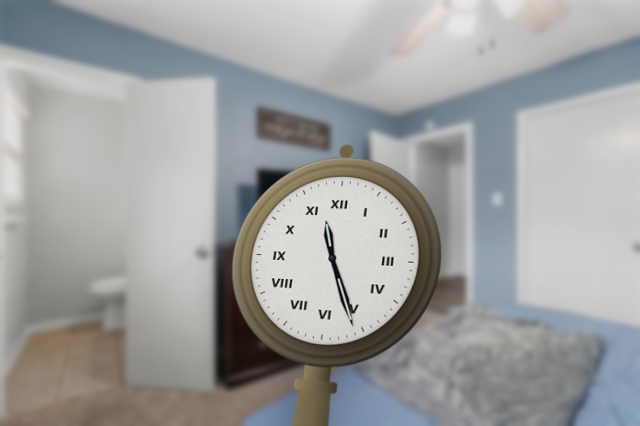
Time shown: **11:26**
